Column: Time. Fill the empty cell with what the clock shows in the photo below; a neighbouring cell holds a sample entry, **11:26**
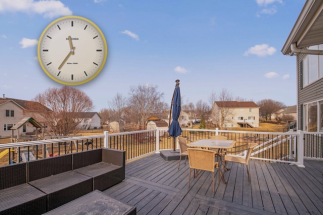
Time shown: **11:36**
